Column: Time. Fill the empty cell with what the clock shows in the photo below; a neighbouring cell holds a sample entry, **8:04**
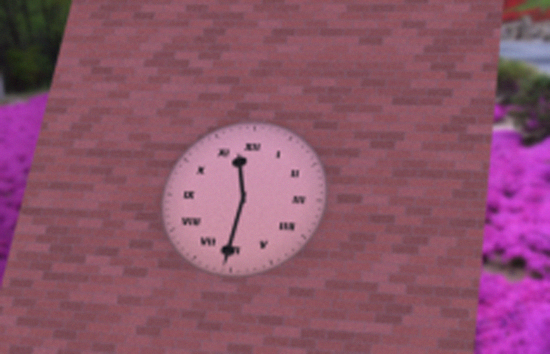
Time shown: **11:31**
